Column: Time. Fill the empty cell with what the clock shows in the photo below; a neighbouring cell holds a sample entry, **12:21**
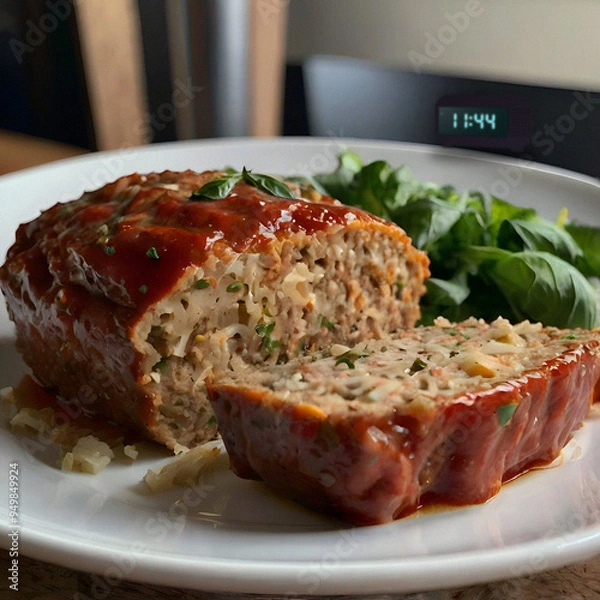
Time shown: **11:44**
